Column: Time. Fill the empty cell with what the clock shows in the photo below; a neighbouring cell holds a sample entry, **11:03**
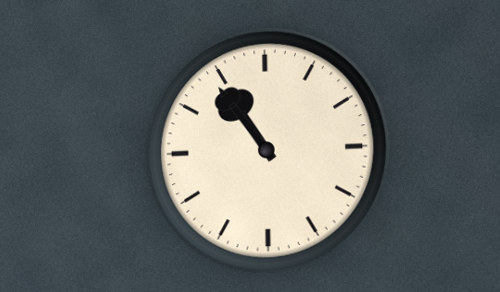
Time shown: **10:54**
